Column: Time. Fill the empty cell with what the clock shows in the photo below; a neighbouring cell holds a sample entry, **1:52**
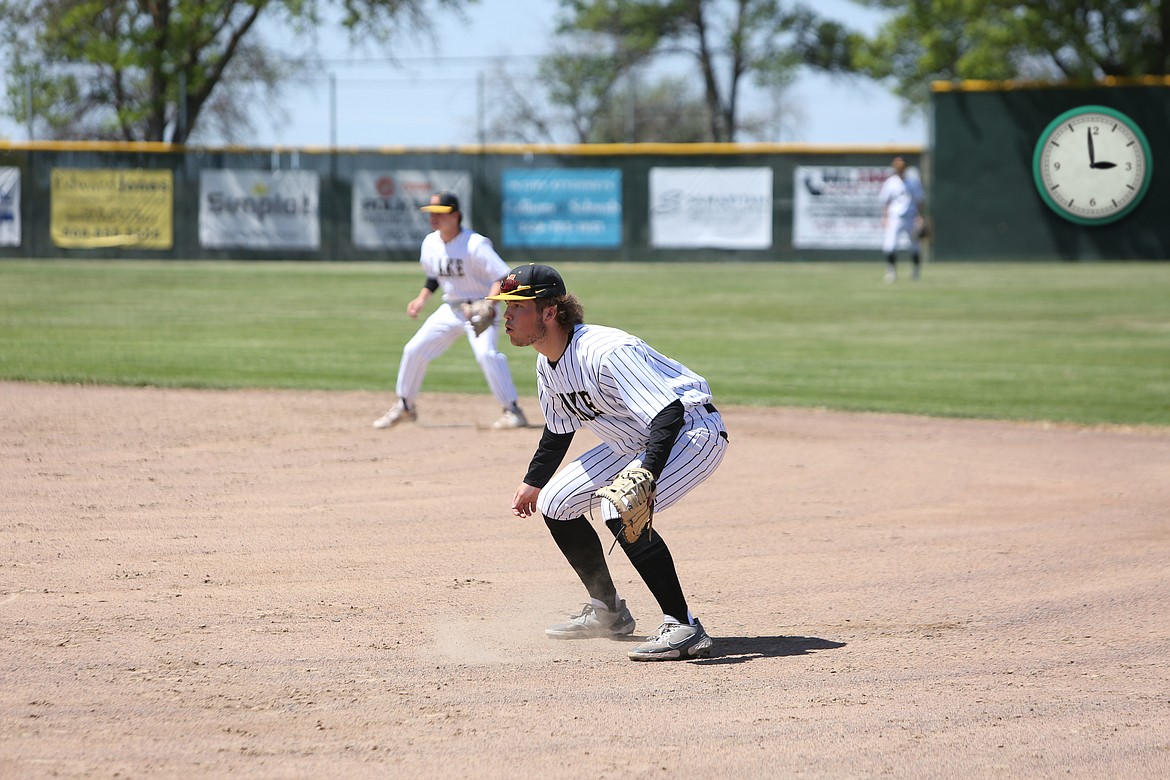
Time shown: **2:59**
